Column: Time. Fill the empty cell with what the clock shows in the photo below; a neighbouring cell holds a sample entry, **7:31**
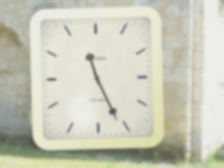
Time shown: **11:26**
